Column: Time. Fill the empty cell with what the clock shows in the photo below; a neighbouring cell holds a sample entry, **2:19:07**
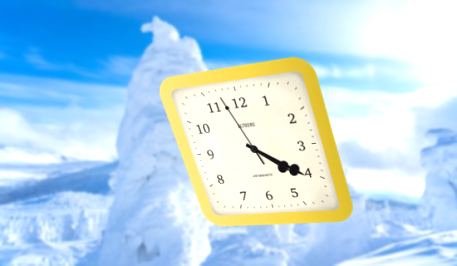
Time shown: **4:20:57**
